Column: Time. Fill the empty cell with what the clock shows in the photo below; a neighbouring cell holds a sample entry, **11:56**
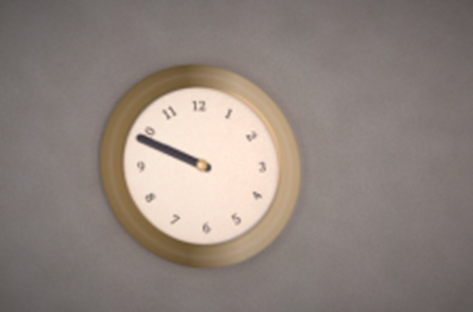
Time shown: **9:49**
